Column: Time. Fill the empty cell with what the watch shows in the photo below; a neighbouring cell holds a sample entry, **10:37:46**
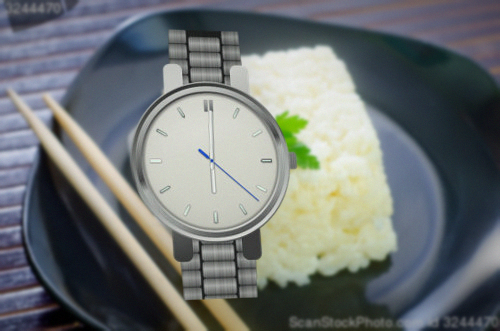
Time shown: **6:00:22**
